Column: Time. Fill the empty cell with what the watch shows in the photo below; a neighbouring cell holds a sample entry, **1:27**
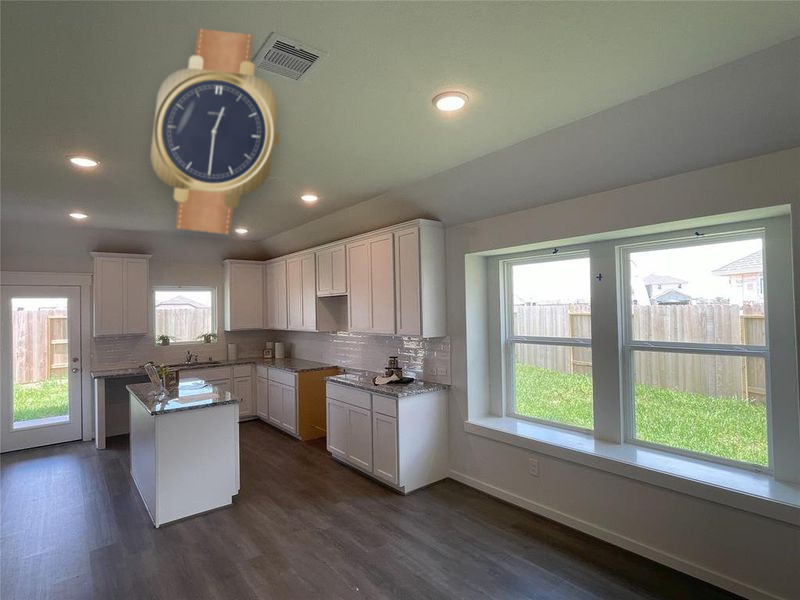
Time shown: **12:30**
